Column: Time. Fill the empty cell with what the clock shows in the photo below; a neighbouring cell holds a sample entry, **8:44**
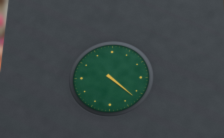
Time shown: **4:22**
